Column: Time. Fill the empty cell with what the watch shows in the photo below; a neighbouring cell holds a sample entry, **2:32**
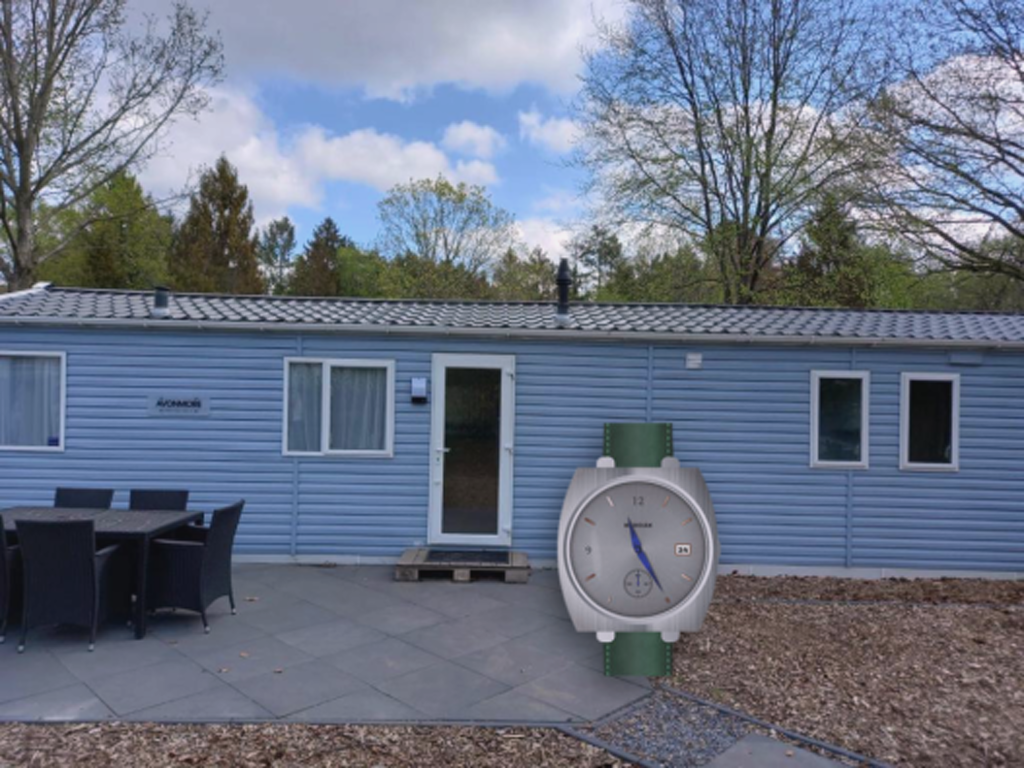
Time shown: **11:25**
